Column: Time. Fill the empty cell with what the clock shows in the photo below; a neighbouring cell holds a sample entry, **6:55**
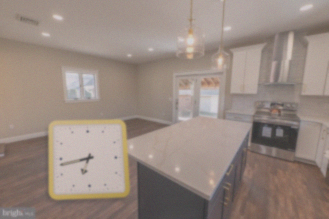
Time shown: **6:43**
